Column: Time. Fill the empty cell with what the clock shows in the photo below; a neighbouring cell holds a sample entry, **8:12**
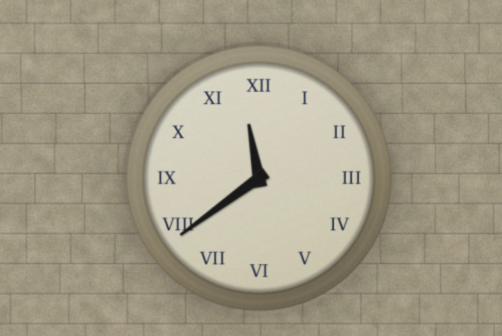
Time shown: **11:39**
